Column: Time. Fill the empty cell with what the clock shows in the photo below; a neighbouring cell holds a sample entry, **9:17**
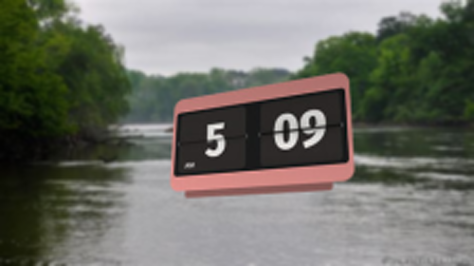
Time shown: **5:09**
